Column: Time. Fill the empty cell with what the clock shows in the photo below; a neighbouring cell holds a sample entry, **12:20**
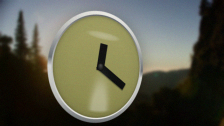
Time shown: **12:21**
